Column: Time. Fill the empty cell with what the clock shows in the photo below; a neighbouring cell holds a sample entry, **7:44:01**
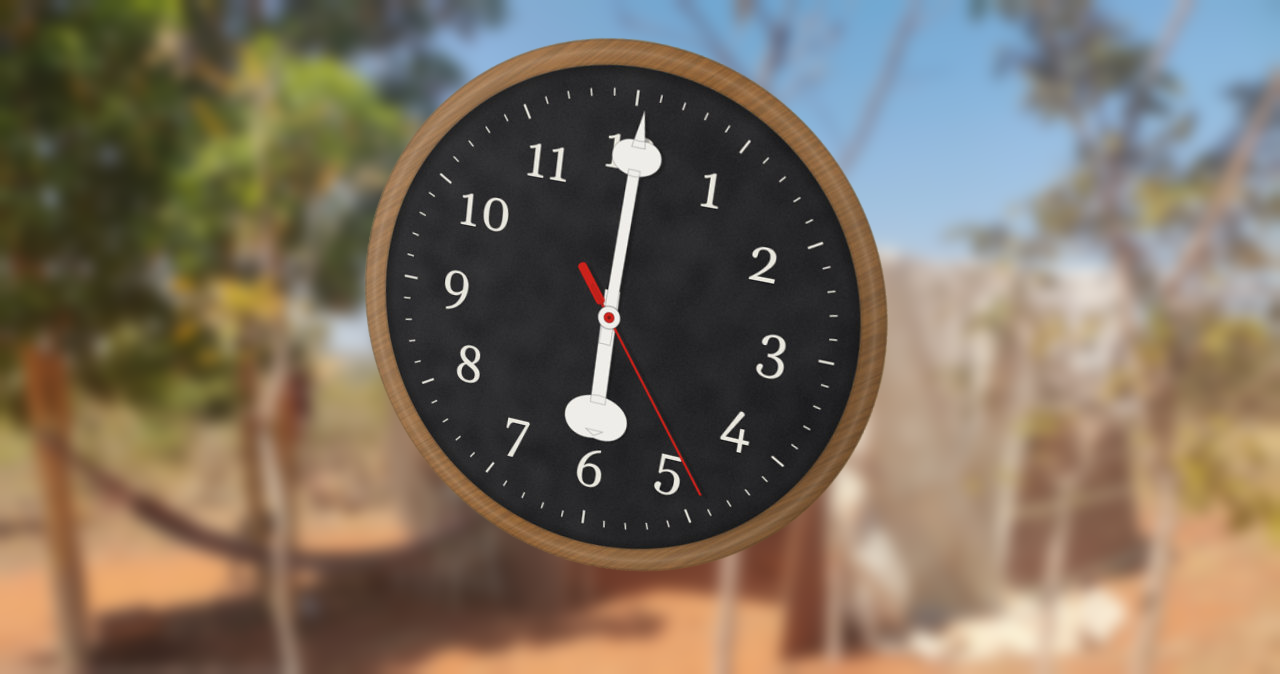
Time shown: **6:00:24**
